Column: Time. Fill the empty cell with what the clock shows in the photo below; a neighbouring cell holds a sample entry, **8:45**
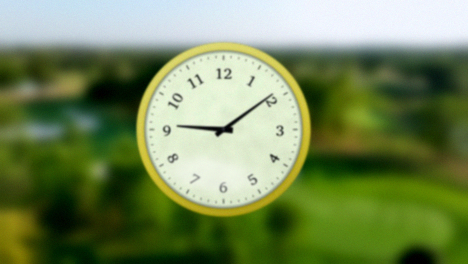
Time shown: **9:09**
